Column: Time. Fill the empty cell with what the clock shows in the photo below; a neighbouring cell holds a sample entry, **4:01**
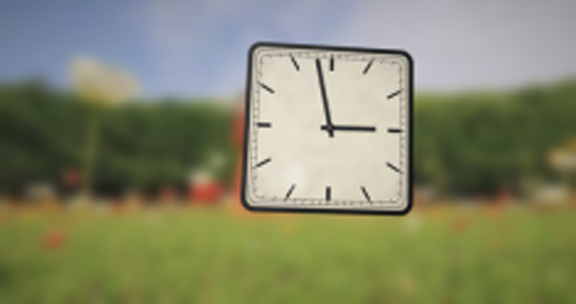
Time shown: **2:58**
